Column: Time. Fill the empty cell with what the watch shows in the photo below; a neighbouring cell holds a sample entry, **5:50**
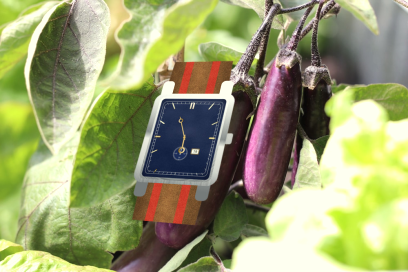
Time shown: **5:56**
